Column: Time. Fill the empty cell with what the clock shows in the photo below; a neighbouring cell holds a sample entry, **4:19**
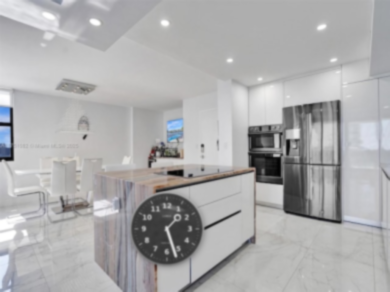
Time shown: **1:27**
